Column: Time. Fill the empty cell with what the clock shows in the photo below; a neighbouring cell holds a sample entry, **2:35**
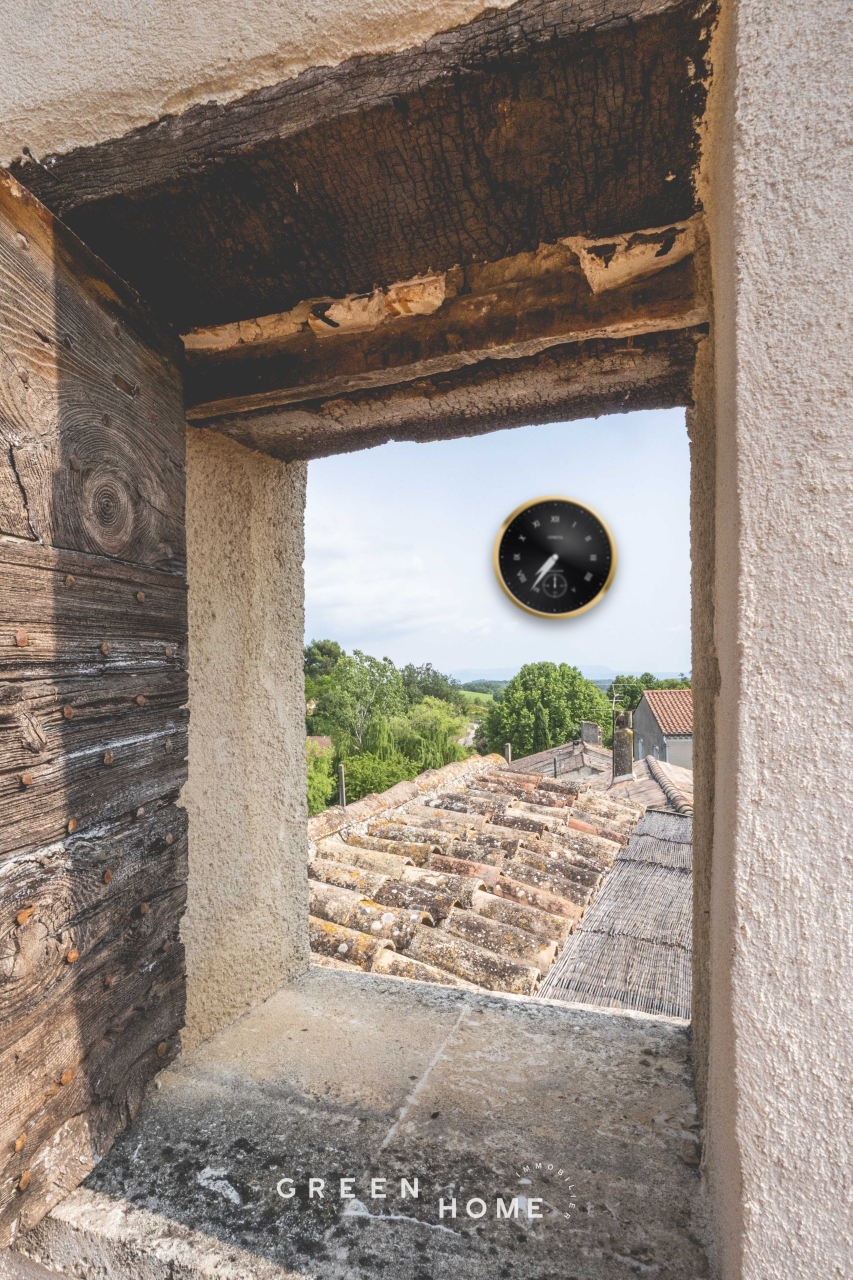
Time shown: **7:36**
